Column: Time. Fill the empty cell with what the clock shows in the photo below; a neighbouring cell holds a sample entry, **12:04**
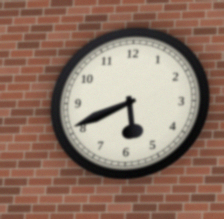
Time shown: **5:41**
